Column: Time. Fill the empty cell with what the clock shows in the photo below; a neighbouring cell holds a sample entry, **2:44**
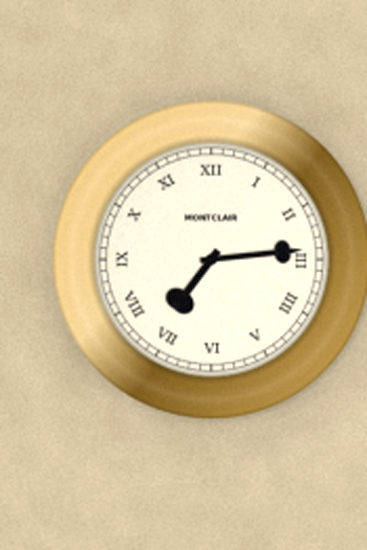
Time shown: **7:14**
